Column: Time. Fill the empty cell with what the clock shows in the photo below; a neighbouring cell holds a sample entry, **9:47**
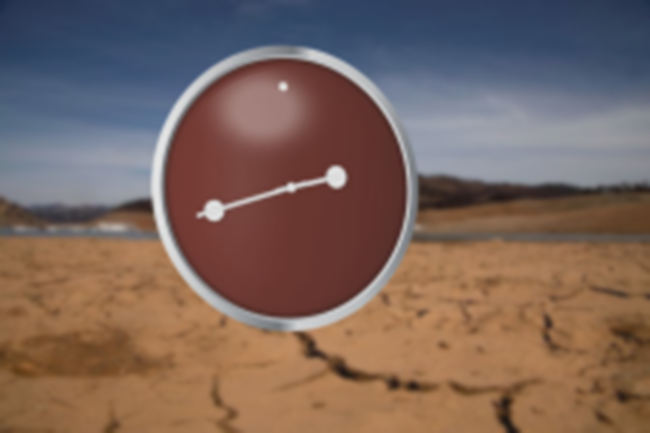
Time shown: **2:43**
